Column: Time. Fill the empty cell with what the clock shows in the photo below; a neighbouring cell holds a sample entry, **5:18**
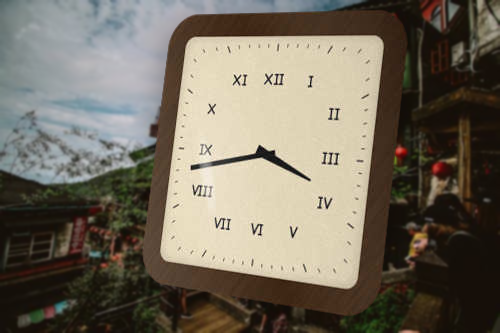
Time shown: **3:43**
